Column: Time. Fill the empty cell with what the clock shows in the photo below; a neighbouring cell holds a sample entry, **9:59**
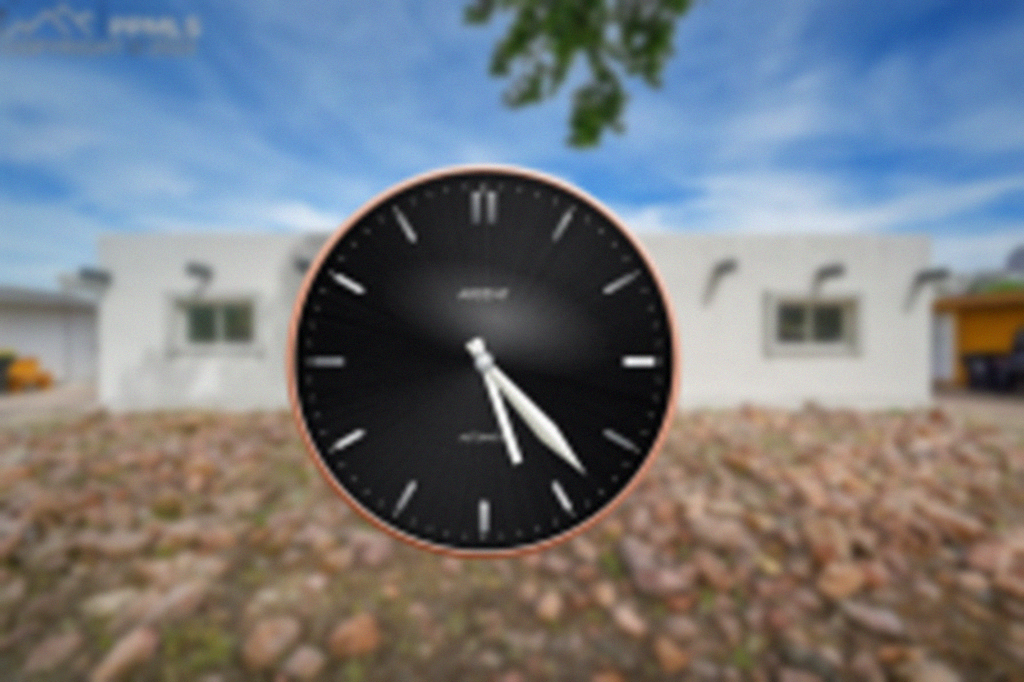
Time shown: **5:23**
